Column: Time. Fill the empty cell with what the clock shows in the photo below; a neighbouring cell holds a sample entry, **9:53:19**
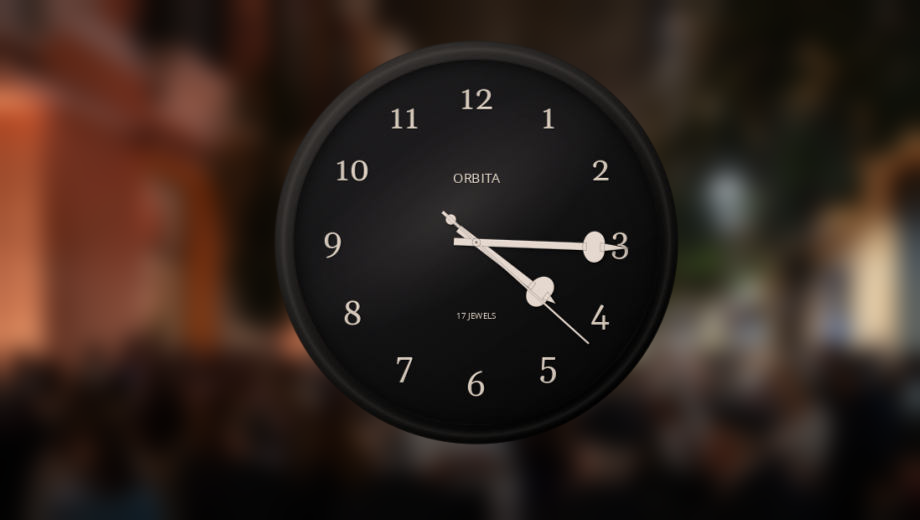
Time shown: **4:15:22**
